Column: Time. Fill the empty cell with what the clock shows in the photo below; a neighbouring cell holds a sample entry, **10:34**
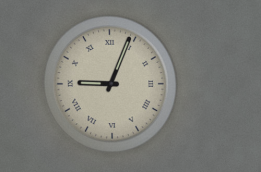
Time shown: **9:04**
